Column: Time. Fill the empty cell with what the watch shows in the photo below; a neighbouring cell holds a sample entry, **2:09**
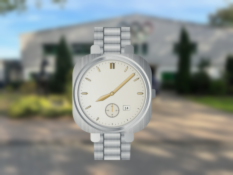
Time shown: **8:08**
